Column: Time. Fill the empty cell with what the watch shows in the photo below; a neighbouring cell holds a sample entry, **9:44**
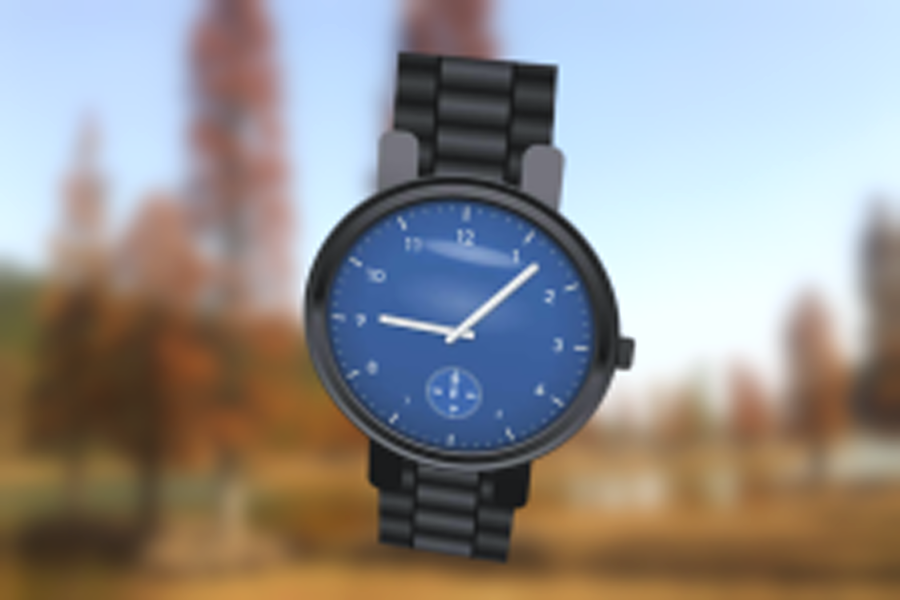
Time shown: **9:07**
